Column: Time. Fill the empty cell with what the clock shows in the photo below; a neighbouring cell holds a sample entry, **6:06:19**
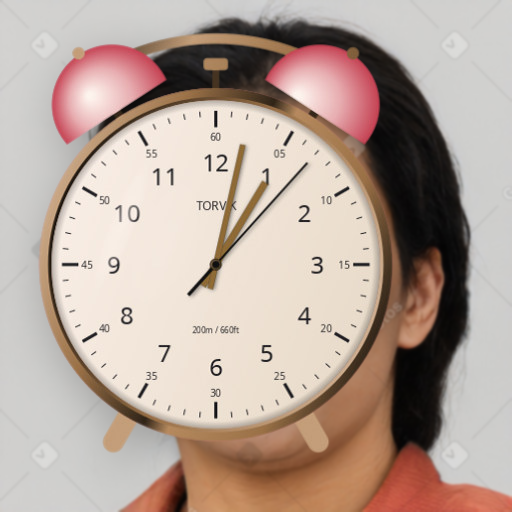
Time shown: **1:02:07**
